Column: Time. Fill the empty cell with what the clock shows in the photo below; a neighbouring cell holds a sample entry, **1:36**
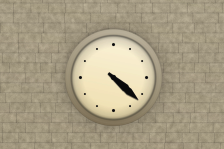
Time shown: **4:22**
